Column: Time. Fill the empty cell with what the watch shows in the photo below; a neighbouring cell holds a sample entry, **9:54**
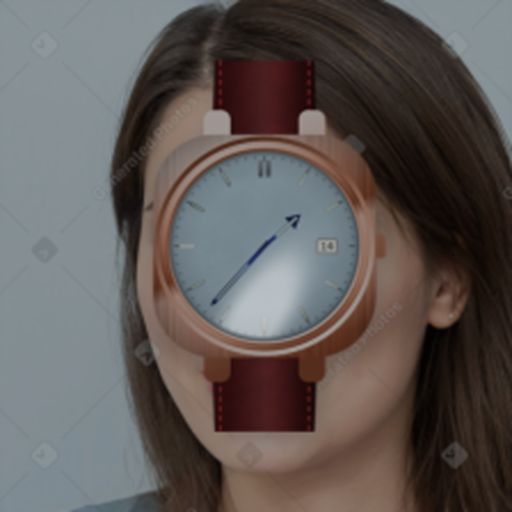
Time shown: **1:37**
